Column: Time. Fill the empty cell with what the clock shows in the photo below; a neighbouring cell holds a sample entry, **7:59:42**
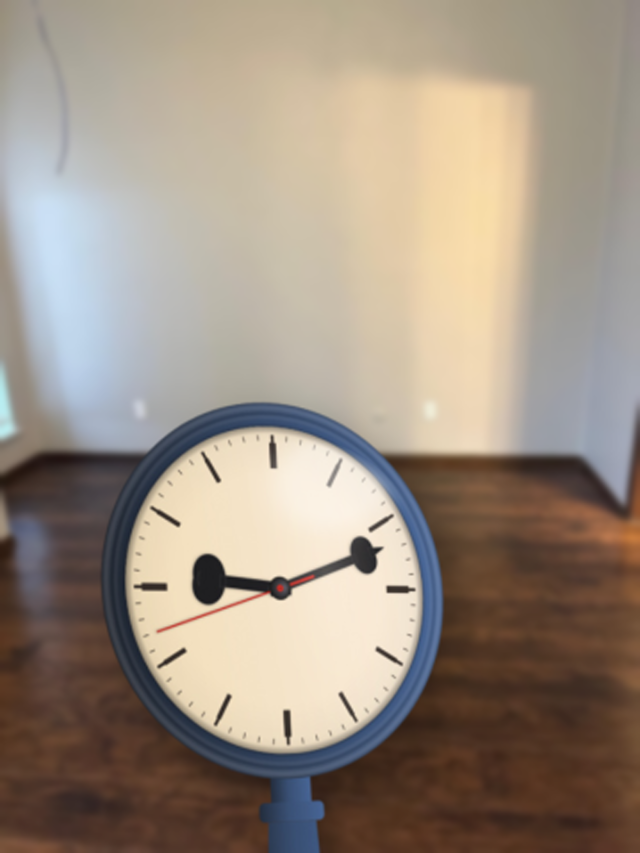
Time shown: **9:11:42**
